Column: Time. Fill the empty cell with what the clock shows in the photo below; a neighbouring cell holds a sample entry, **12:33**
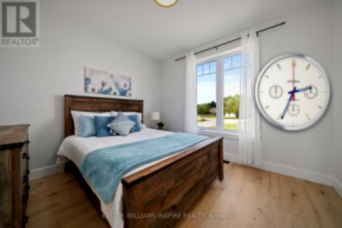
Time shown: **2:34**
